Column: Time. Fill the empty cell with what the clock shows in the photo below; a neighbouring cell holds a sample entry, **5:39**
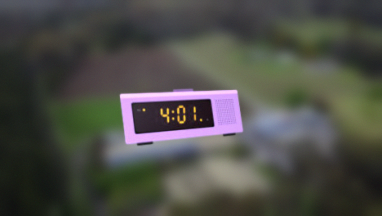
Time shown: **4:01**
